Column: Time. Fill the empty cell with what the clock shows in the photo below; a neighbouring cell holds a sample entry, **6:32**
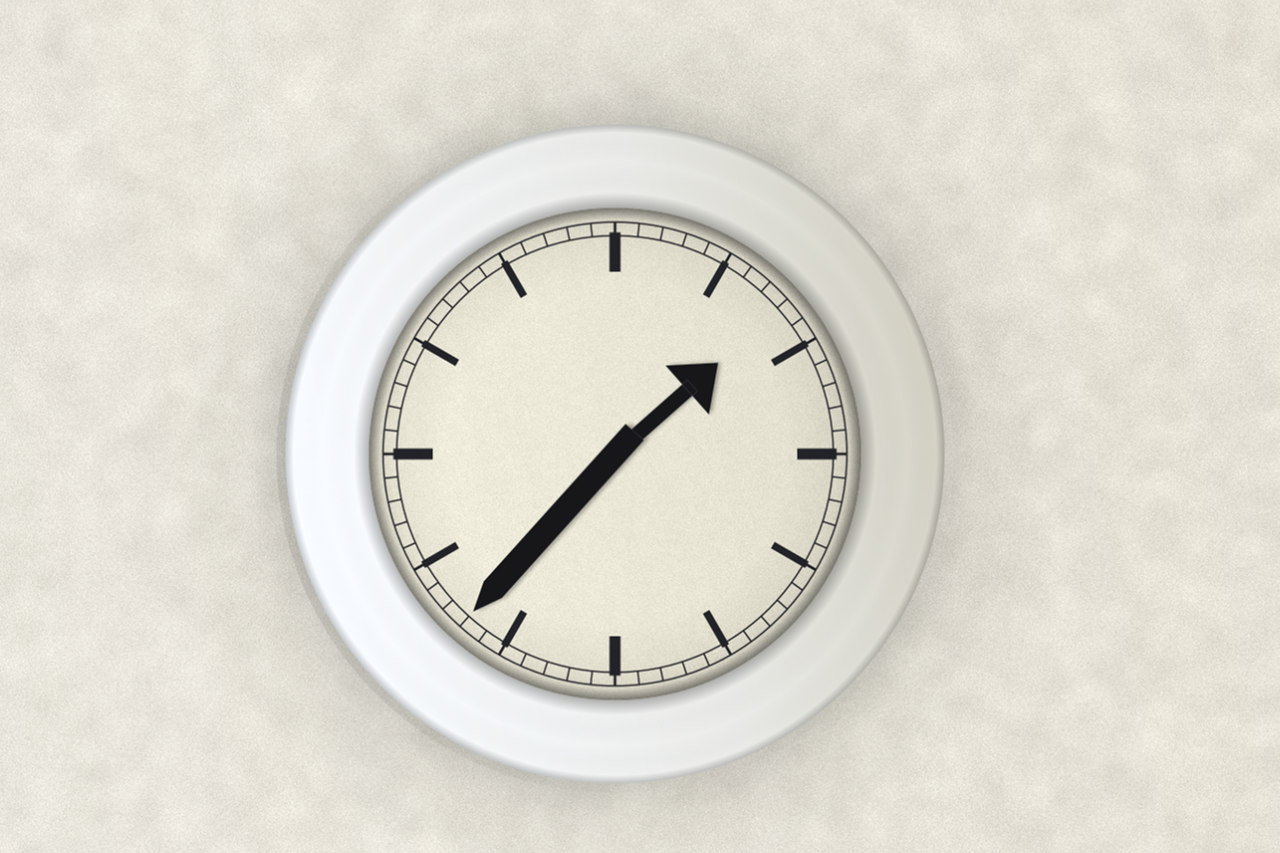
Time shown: **1:37**
